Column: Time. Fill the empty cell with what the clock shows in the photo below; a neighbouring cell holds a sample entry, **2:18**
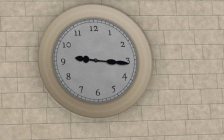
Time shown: **9:16**
